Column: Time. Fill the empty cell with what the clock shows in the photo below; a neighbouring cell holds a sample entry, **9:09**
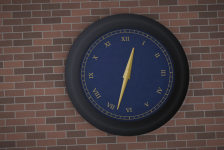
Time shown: **12:33**
